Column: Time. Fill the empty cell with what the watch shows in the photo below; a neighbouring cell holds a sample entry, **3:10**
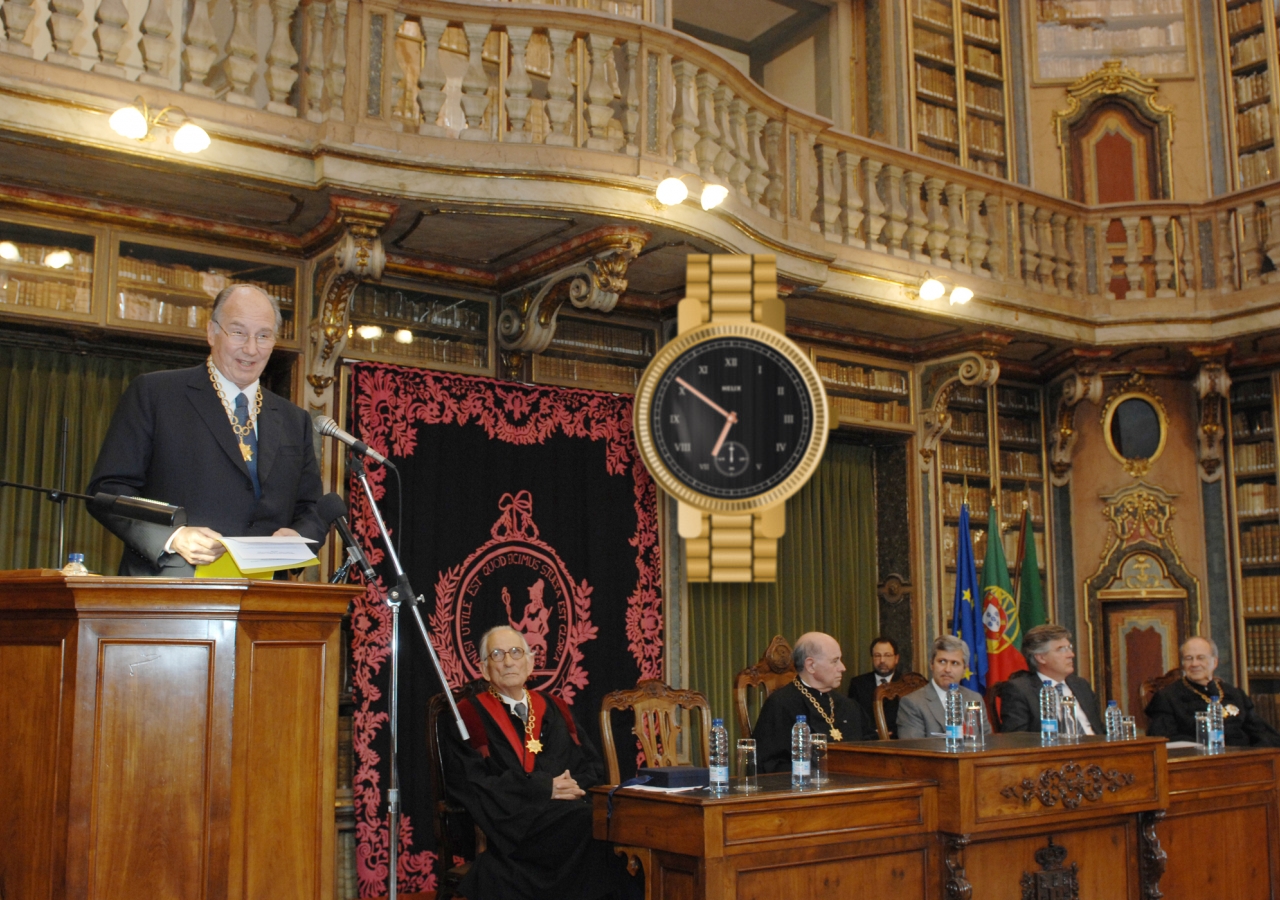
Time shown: **6:51**
